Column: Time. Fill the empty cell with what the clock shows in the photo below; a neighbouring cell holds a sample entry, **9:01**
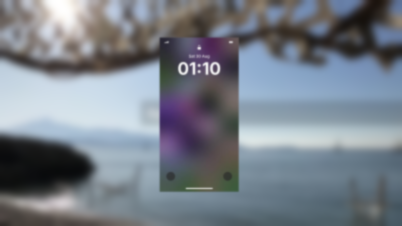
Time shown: **1:10**
